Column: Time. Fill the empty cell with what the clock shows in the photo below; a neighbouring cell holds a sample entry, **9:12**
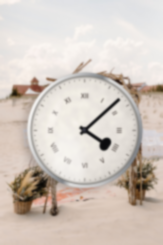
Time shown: **4:08**
